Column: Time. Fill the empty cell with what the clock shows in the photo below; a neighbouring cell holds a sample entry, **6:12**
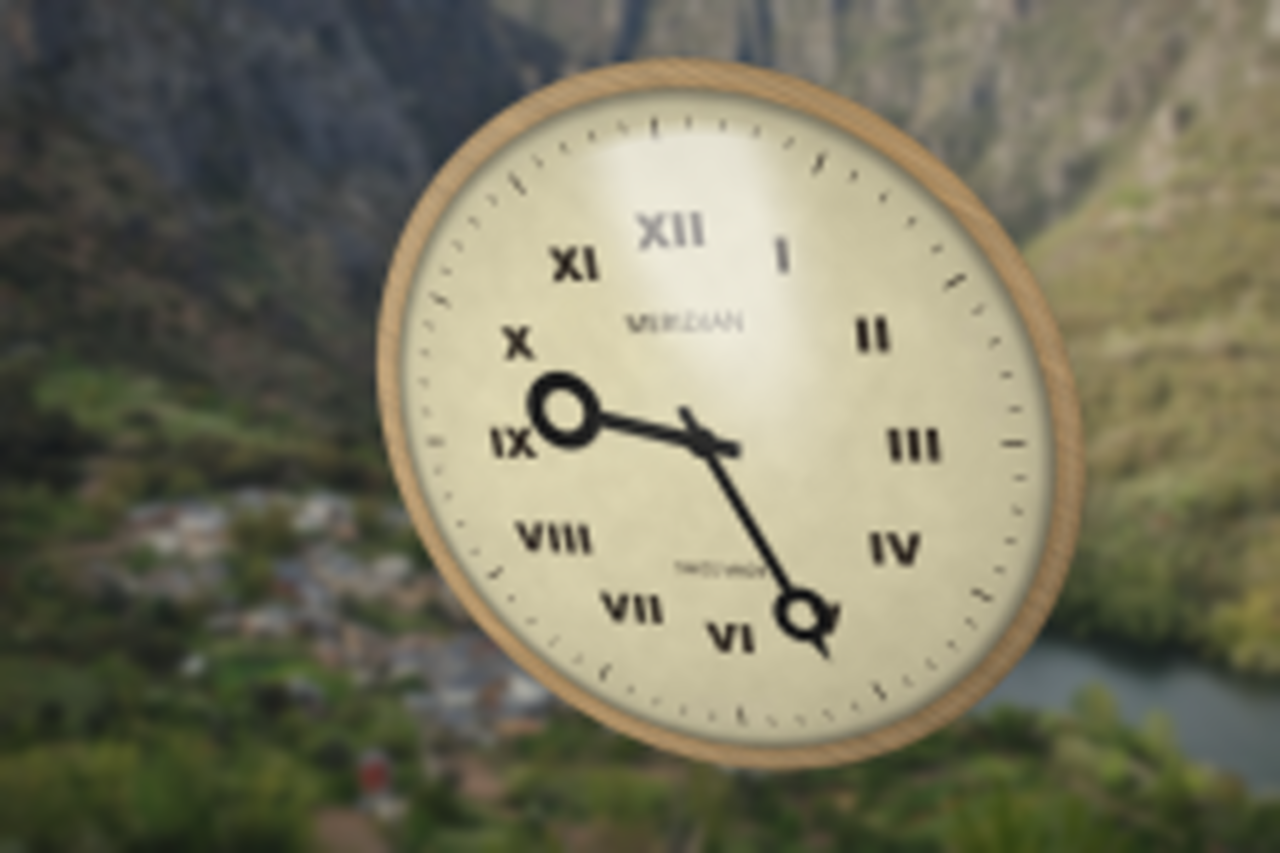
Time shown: **9:26**
